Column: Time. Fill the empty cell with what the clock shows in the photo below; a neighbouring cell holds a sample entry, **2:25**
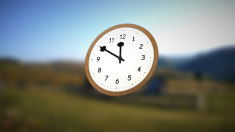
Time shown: **11:50**
